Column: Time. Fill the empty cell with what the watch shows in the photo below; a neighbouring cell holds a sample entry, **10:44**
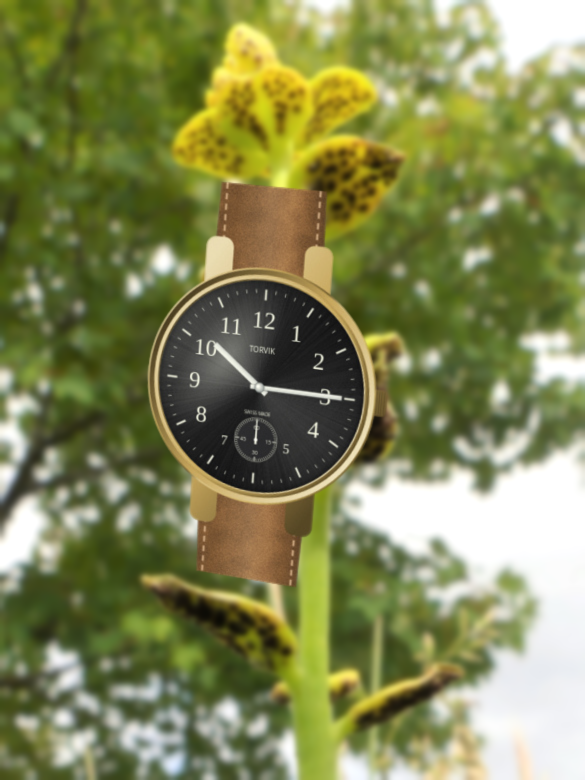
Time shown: **10:15**
